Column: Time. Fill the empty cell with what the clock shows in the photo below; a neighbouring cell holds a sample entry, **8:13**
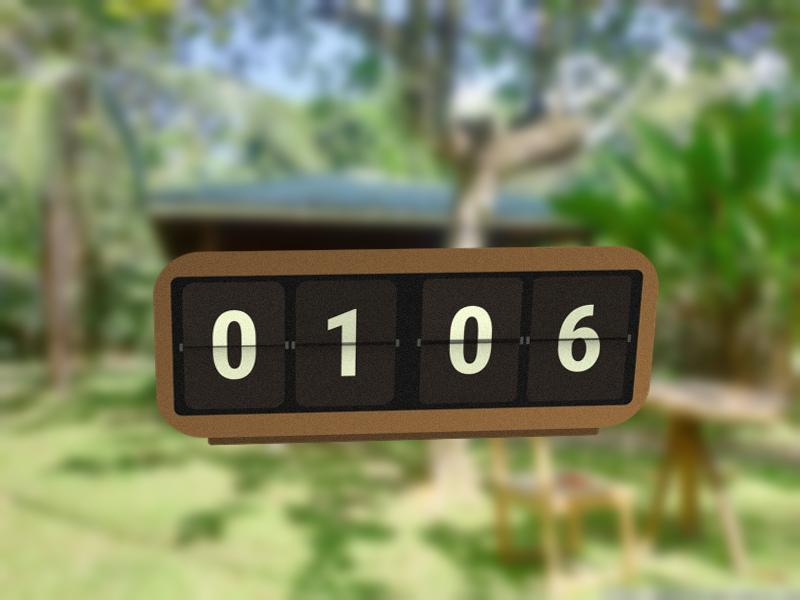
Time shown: **1:06**
